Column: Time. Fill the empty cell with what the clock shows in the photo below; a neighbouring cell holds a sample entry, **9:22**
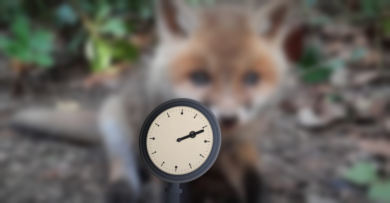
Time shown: **2:11**
